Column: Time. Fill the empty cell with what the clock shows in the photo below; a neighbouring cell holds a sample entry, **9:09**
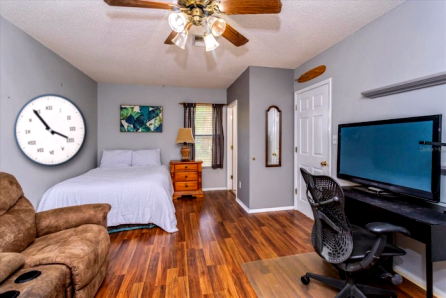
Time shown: **3:54**
